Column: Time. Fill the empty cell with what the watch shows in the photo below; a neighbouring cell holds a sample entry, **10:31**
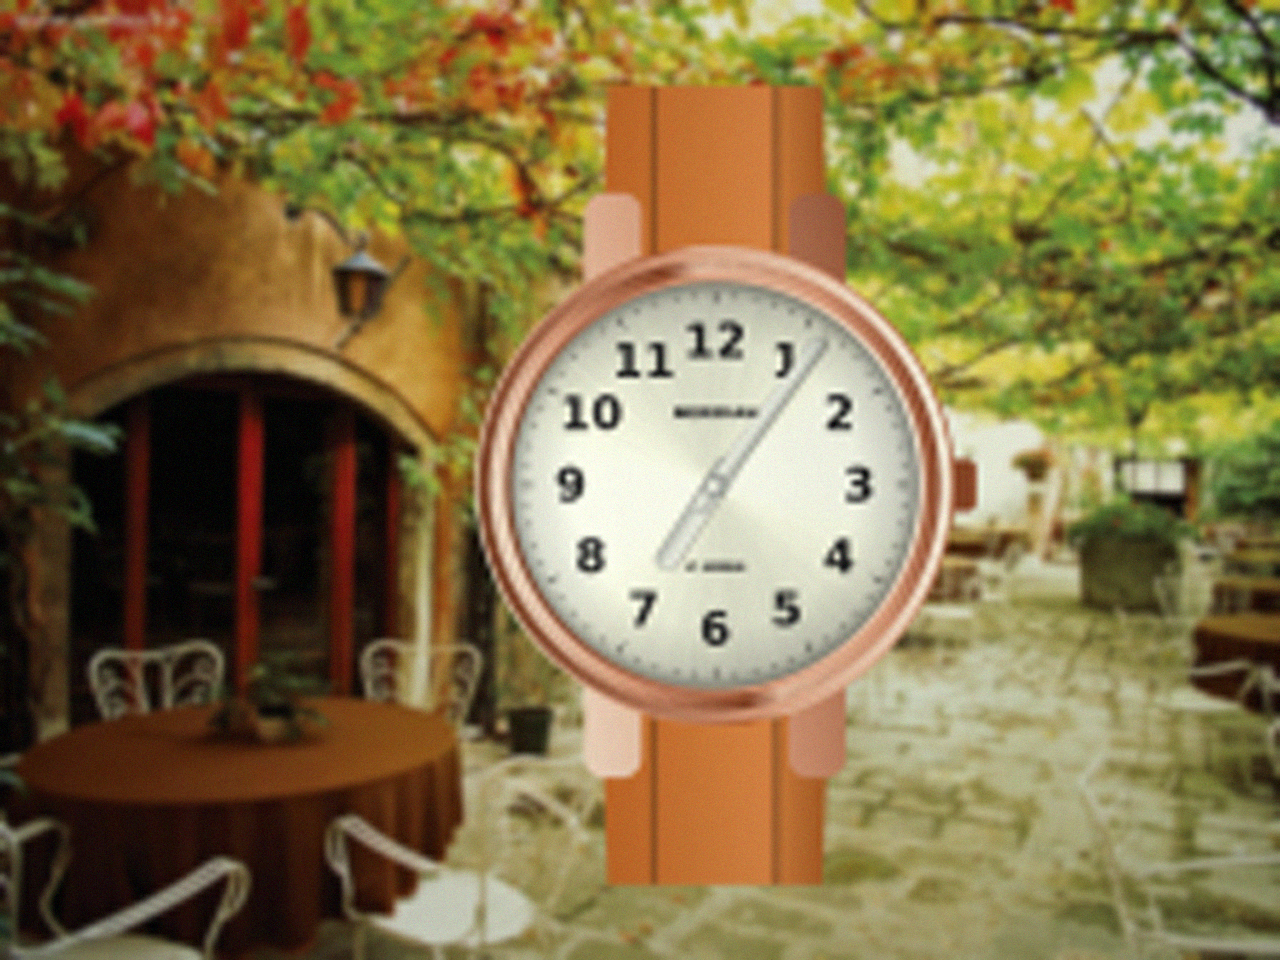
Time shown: **7:06**
